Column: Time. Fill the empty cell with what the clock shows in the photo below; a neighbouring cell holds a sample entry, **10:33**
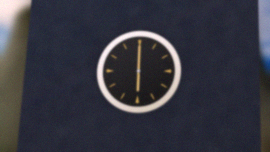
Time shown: **6:00**
